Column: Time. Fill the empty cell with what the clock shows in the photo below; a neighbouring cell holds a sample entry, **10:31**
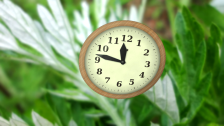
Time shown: **11:47**
